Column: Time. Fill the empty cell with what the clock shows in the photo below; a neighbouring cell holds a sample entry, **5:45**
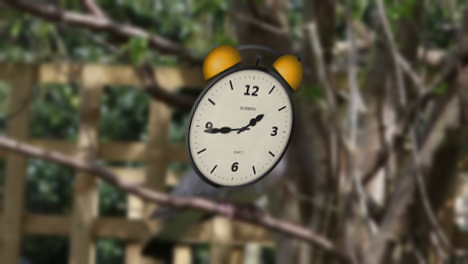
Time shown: **1:44**
